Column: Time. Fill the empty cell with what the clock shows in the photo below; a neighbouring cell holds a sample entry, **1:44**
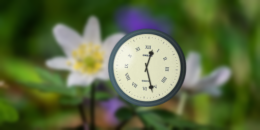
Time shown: **12:27**
